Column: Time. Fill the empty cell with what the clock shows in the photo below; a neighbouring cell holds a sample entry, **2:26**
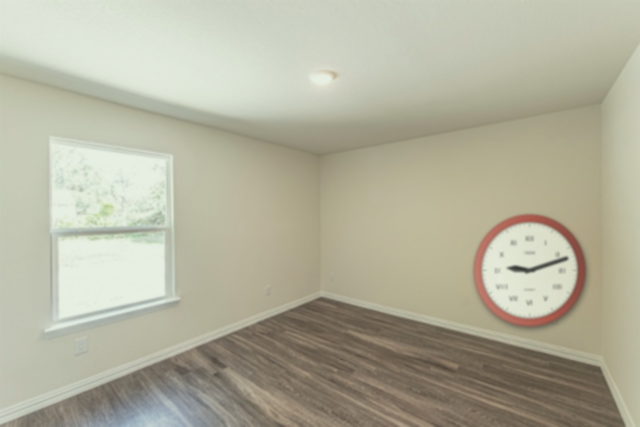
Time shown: **9:12**
